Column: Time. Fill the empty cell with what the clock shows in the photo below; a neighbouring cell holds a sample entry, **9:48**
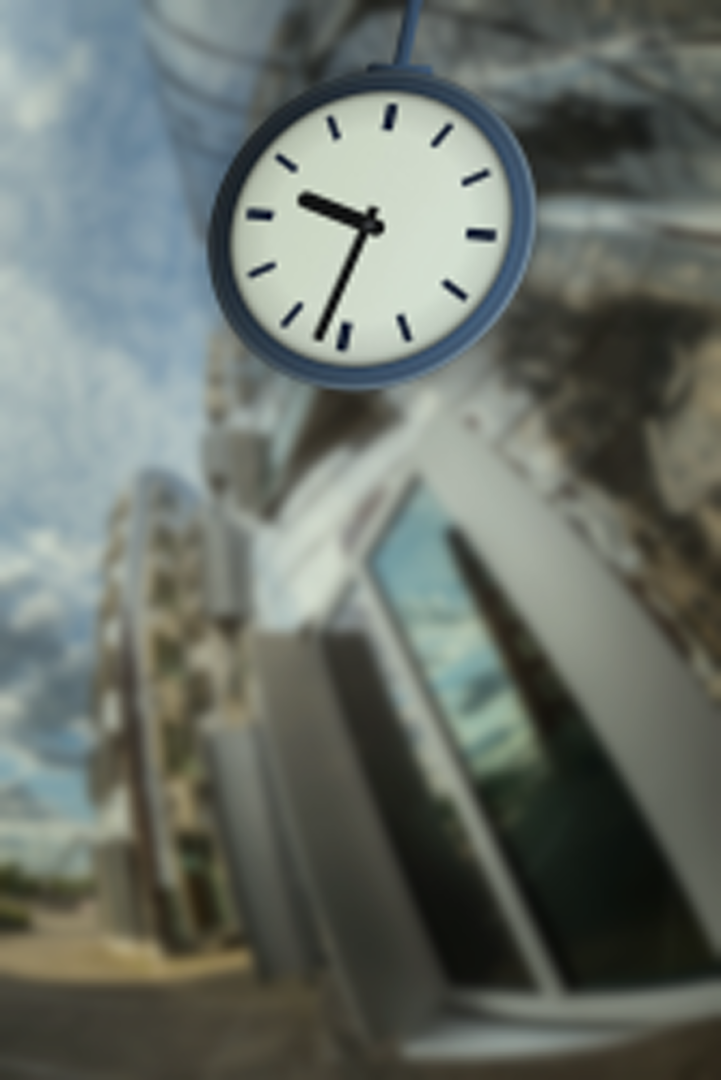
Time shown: **9:32**
